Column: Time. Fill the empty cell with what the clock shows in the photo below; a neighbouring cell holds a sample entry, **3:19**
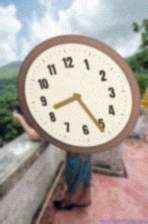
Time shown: **8:26**
